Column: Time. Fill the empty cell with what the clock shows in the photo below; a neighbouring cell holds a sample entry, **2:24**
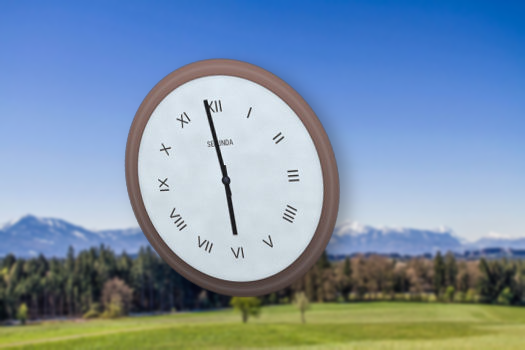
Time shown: **5:59**
